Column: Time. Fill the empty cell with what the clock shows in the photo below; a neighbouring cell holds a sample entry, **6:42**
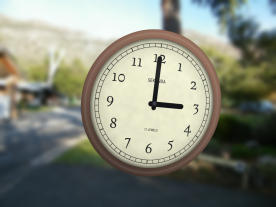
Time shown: **3:00**
